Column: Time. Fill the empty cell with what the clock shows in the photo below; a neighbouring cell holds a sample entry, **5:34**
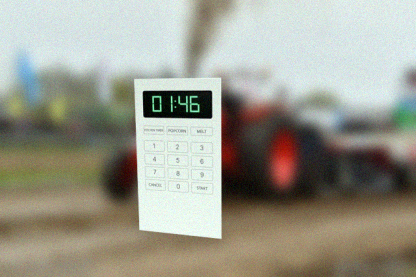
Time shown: **1:46**
